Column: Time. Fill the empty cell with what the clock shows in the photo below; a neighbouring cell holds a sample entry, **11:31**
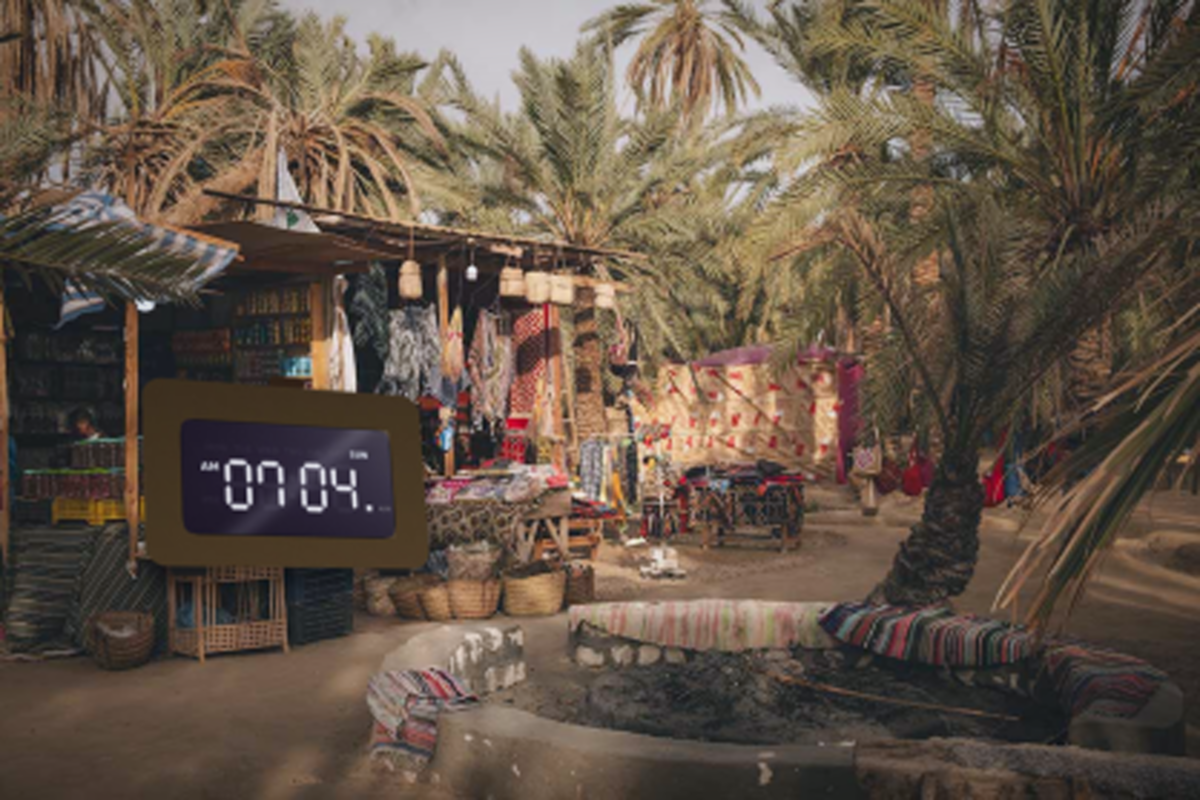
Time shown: **7:04**
